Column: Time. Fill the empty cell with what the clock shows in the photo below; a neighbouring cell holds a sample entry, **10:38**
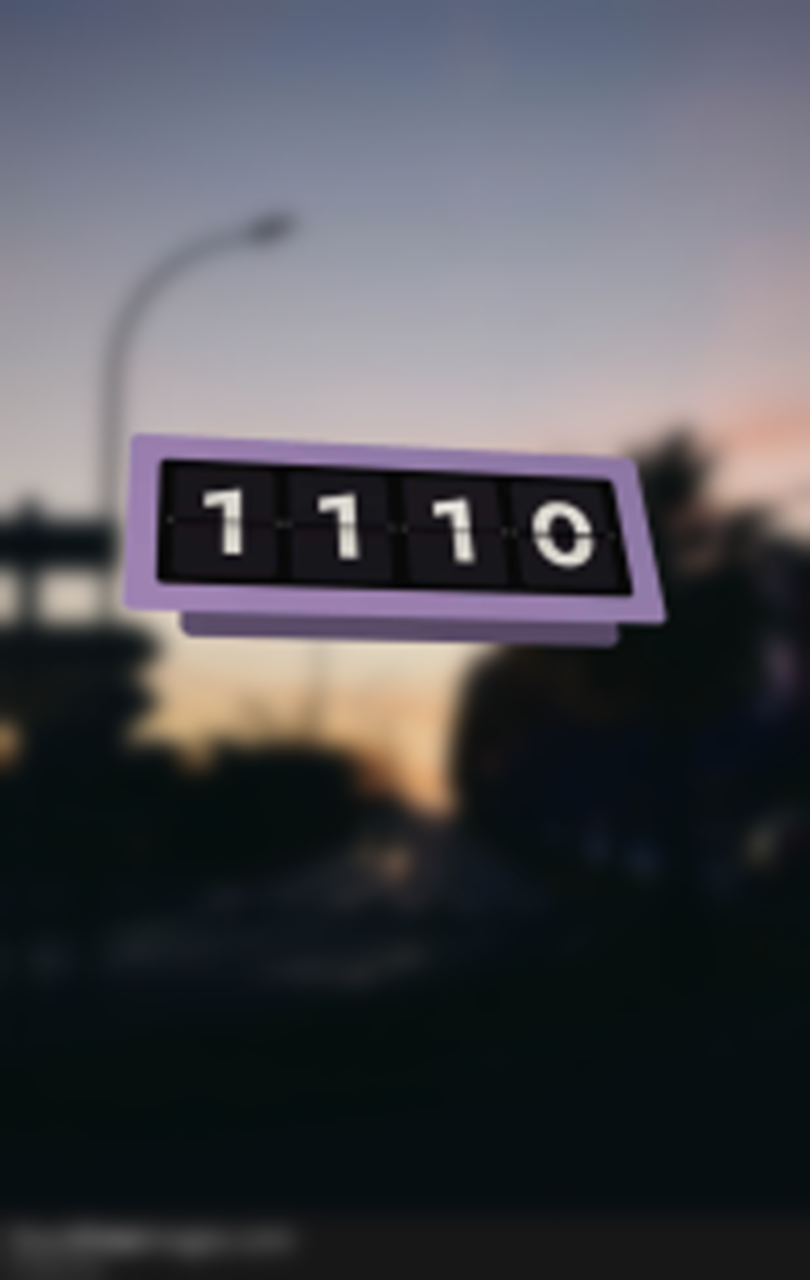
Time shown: **11:10**
